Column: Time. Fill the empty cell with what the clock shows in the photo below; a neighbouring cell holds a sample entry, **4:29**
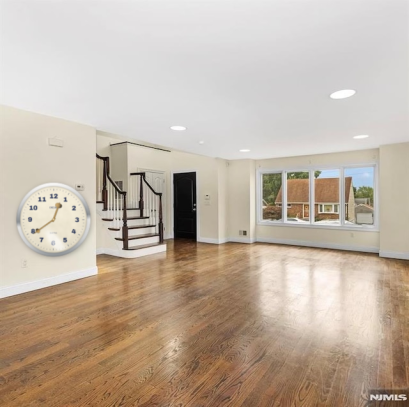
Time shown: **12:39**
